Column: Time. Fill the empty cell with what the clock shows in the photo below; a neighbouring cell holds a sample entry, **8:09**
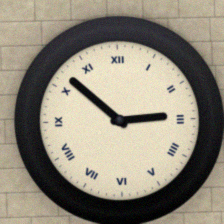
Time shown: **2:52**
